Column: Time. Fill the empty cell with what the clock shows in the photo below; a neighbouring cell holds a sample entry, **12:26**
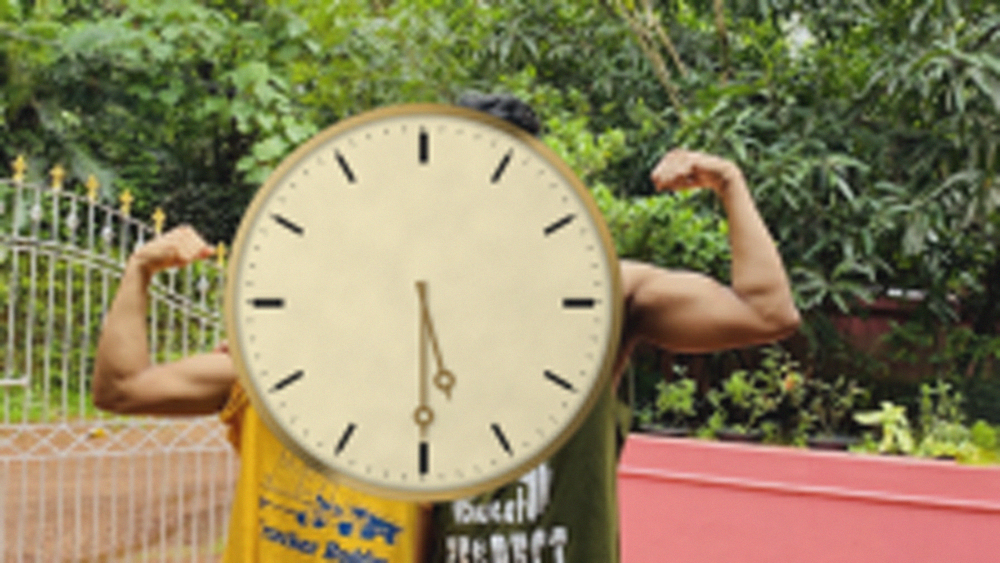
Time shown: **5:30**
